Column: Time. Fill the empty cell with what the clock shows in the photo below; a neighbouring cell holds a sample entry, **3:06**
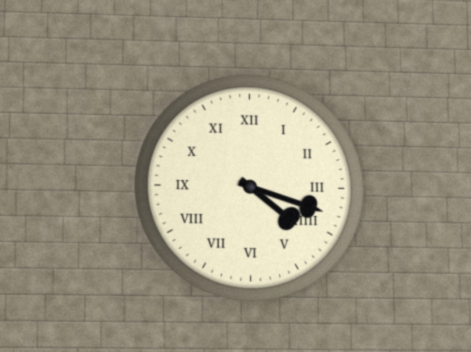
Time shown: **4:18**
